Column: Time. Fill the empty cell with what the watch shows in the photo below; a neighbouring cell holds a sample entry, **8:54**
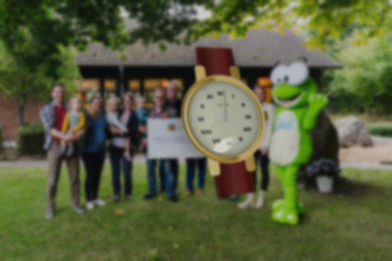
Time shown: **8:01**
